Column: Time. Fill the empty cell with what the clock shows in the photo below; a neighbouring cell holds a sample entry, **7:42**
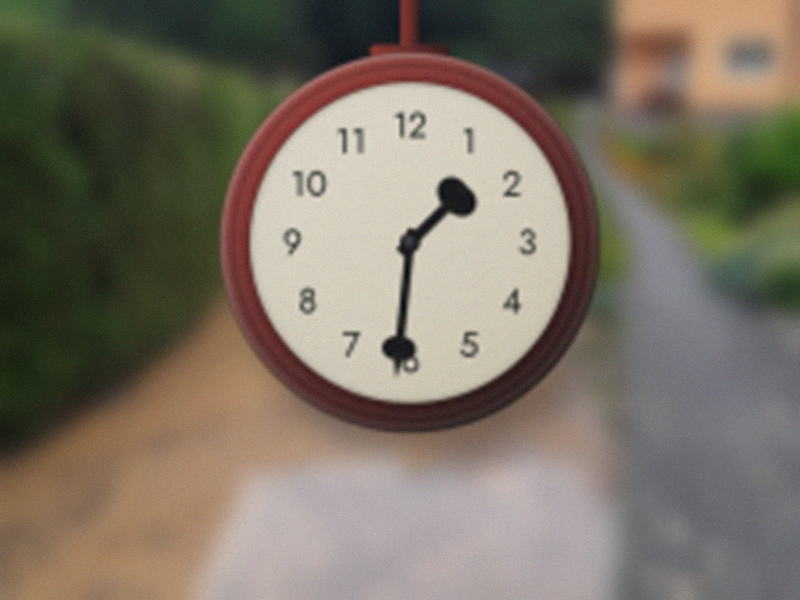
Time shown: **1:31**
